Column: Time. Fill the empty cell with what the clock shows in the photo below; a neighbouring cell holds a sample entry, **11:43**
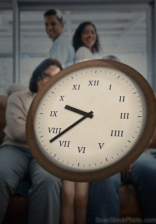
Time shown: **9:38**
